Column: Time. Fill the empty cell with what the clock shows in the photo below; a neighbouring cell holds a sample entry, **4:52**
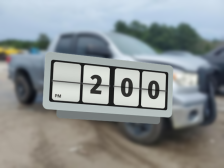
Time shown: **2:00**
